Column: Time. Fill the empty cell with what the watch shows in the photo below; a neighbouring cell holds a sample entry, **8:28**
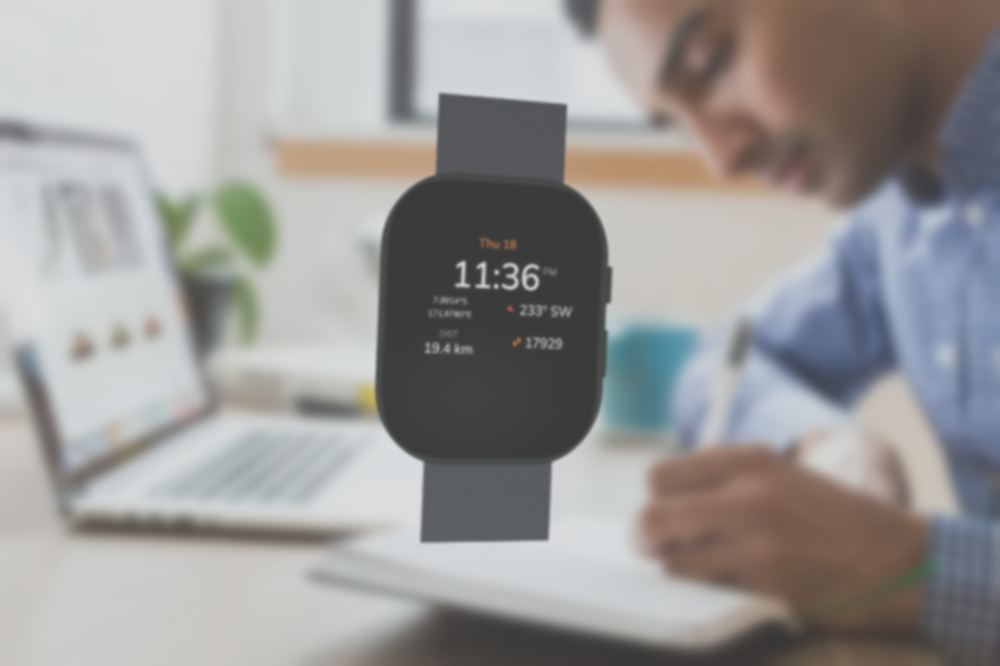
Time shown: **11:36**
